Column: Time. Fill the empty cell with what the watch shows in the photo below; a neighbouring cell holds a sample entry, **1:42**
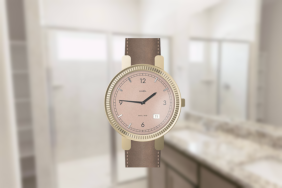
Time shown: **1:46**
